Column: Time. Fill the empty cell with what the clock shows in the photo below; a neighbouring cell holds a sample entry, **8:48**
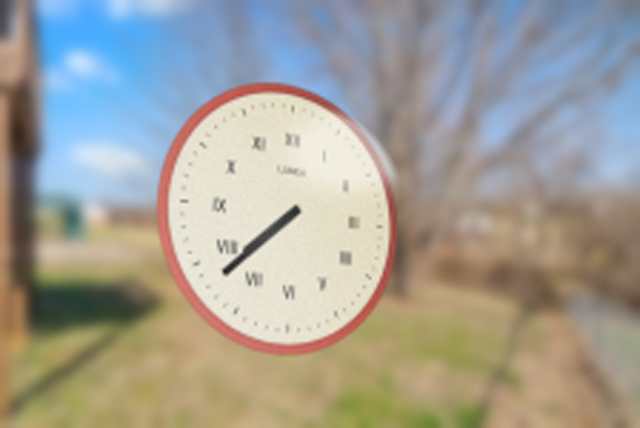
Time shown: **7:38**
